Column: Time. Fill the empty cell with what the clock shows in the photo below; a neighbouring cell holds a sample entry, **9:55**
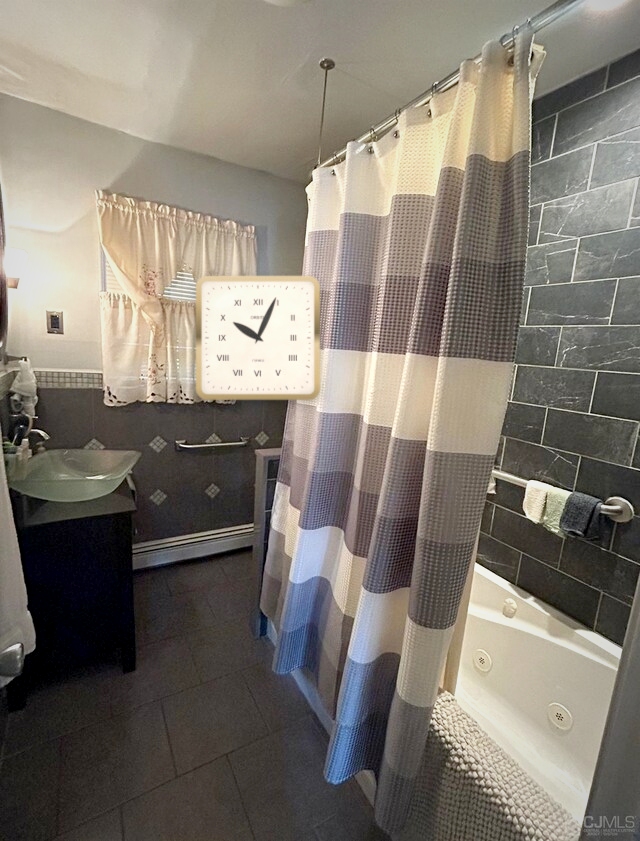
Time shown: **10:04**
